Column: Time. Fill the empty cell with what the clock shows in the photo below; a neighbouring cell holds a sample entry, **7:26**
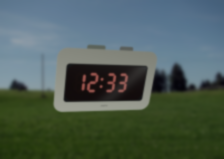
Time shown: **12:33**
